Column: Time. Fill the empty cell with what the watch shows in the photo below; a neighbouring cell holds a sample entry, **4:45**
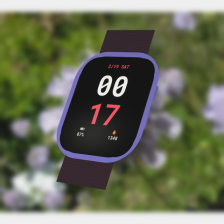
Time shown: **0:17**
